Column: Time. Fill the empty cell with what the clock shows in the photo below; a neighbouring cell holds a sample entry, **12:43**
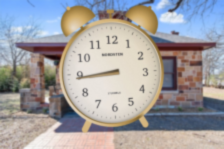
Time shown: **8:44**
